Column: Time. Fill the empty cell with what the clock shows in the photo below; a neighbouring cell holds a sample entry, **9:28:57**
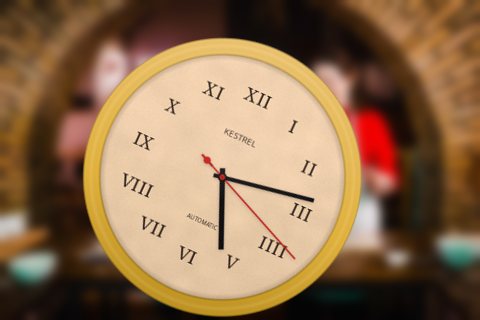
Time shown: **5:13:19**
